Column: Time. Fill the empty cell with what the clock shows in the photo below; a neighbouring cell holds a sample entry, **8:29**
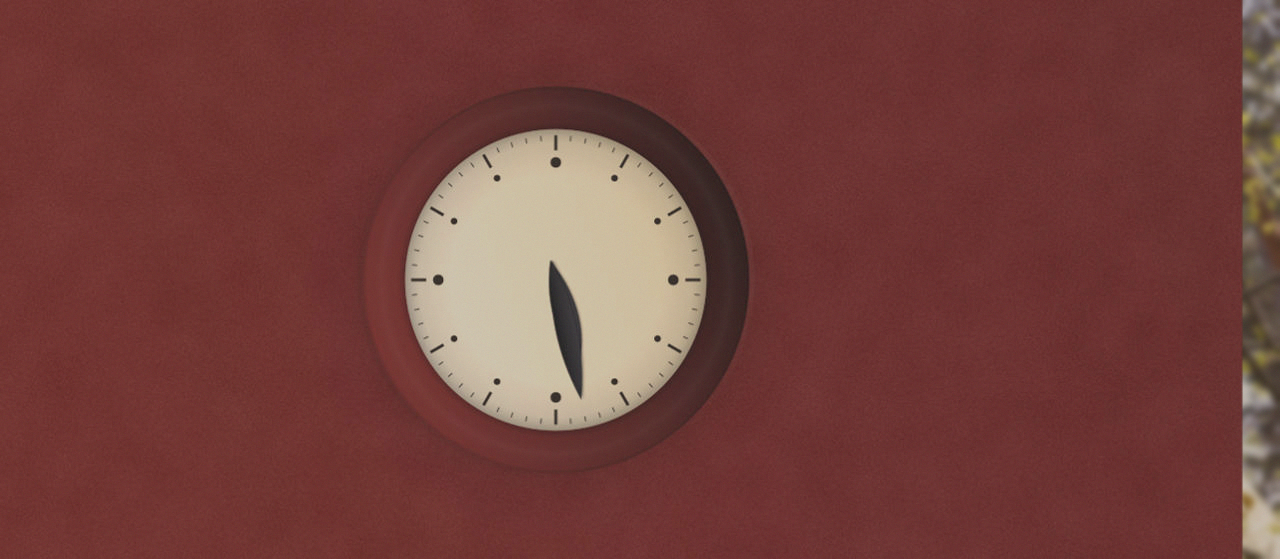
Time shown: **5:28**
